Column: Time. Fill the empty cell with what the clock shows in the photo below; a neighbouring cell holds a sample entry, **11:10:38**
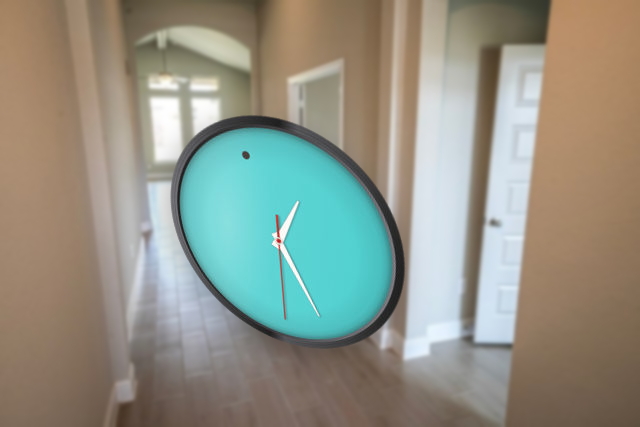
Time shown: **1:28:33**
